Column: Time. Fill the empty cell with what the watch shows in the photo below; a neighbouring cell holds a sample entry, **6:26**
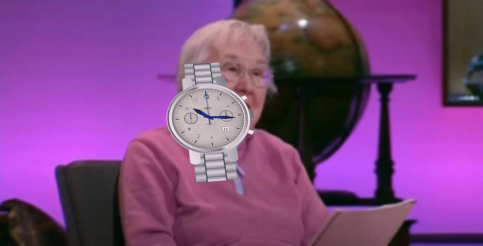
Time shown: **10:16**
